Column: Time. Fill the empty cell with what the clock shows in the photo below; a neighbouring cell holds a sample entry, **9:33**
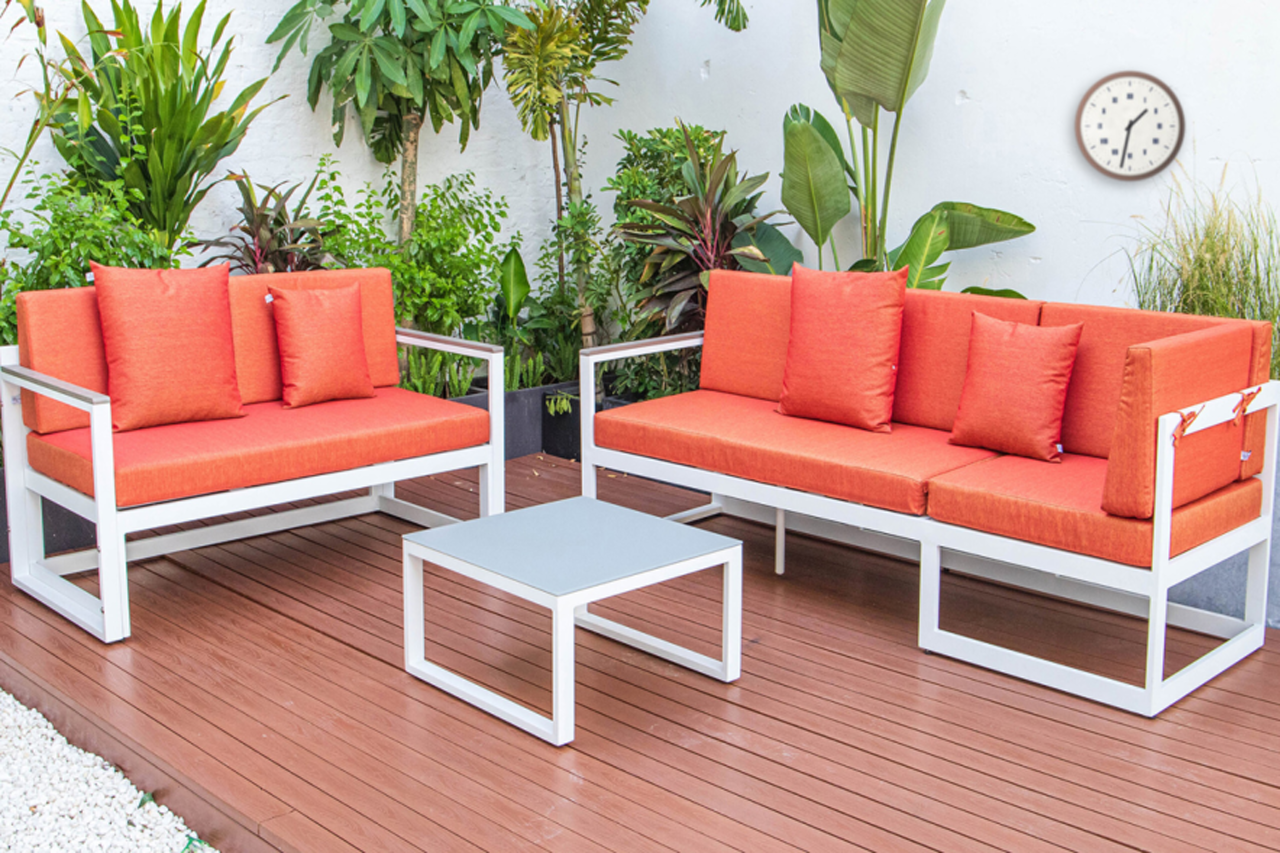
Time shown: **1:32**
